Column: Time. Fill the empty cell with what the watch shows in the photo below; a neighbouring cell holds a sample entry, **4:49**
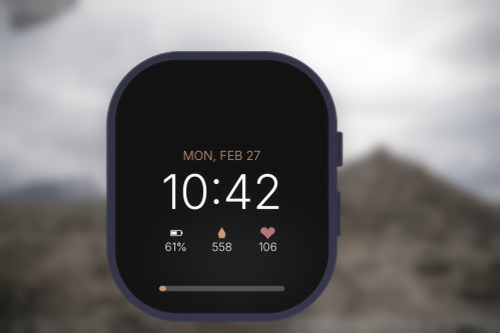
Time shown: **10:42**
